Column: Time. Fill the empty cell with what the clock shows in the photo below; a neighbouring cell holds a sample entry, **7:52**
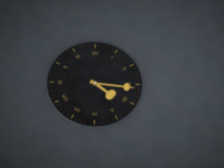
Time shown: **4:16**
